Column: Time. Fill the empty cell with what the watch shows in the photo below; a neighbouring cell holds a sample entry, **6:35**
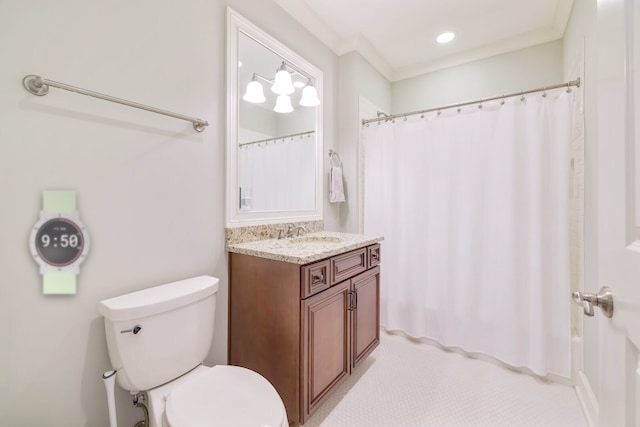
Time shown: **9:50**
